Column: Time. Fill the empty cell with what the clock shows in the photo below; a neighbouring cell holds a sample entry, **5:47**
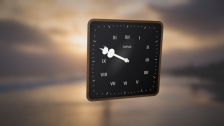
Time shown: **9:49**
